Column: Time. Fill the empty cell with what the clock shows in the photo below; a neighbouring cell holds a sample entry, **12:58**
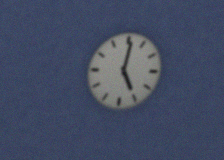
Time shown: **5:01**
